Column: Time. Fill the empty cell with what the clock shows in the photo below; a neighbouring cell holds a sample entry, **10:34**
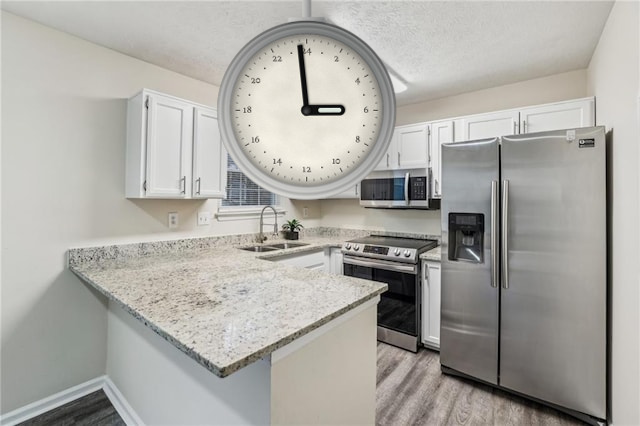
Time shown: **5:59**
